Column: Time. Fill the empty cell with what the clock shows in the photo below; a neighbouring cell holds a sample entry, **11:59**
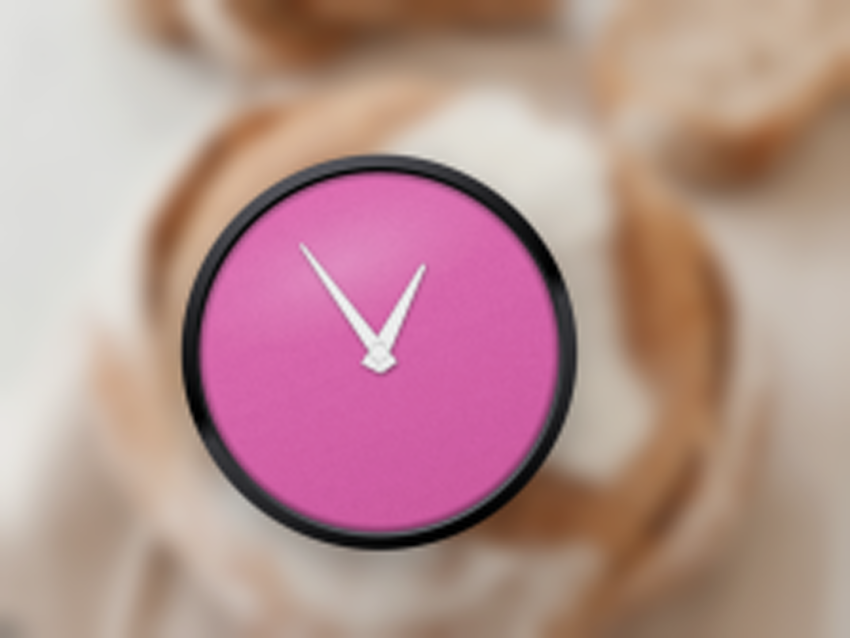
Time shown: **12:54**
